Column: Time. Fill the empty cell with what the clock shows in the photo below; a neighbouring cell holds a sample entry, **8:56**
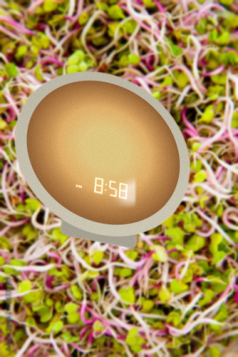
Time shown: **8:58**
